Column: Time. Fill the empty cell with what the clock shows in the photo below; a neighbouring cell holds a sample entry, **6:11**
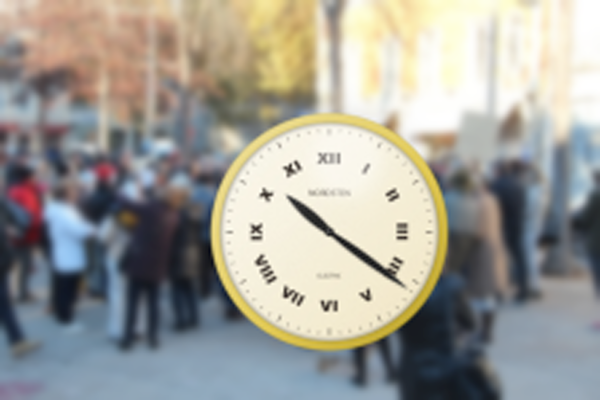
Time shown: **10:21**
